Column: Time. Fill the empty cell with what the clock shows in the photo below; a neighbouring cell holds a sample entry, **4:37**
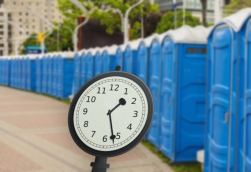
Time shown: **1:27**
